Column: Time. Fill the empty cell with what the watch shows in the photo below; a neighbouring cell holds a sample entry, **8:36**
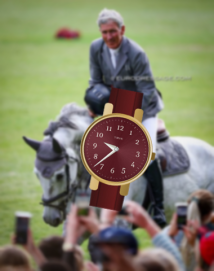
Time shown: **9:37**
